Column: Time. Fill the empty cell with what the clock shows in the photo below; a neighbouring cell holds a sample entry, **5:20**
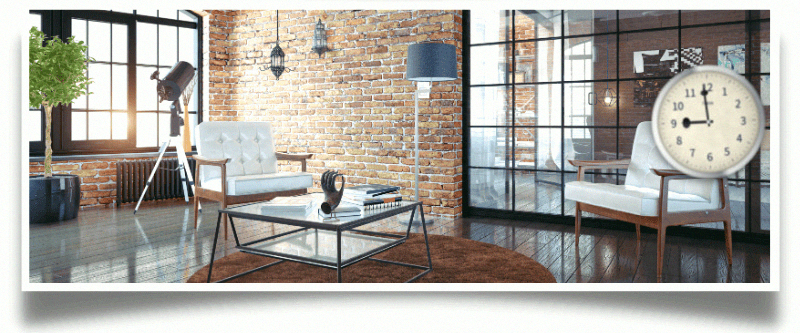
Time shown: **8:59**
